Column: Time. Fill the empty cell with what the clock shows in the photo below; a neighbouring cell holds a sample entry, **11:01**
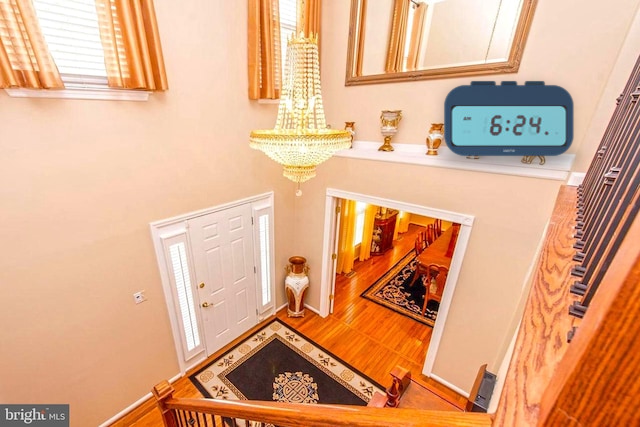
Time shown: **6:24**
